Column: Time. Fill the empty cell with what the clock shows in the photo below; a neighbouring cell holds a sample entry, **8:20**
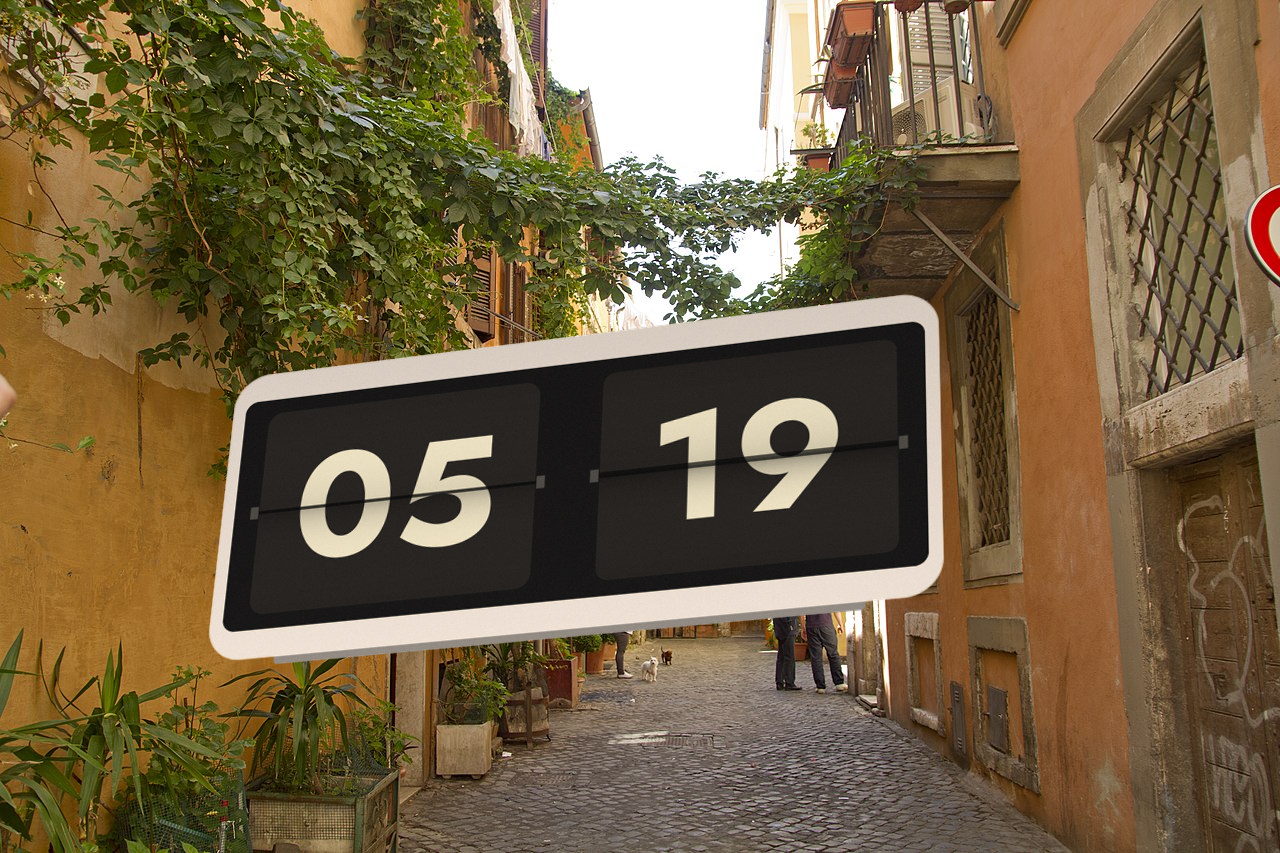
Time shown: **5:19**
